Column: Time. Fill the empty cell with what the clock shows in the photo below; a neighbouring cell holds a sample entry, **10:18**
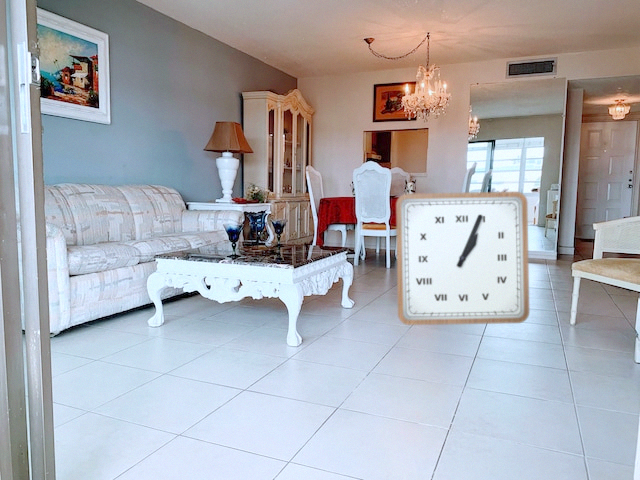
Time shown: **1:04**
